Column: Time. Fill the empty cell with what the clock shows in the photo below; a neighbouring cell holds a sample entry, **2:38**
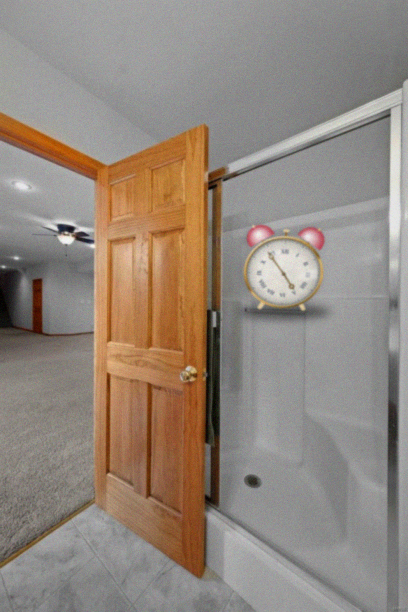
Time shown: **4:54**
